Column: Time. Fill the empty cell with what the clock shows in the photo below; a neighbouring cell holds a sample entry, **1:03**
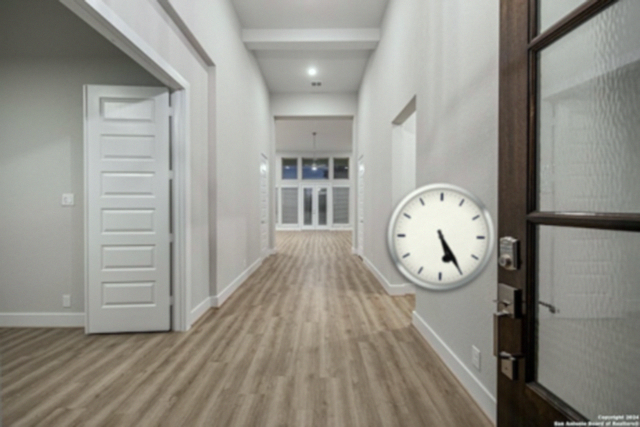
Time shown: **5:25**
